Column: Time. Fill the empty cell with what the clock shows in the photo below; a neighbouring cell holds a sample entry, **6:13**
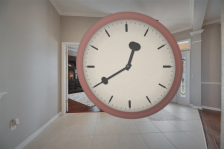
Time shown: **12:40**
